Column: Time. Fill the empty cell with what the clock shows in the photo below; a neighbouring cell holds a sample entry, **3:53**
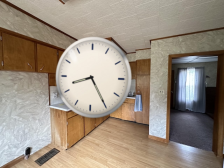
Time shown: **8:25**
